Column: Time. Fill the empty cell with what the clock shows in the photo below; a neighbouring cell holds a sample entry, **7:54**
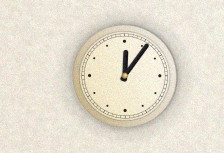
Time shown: **12:06**
